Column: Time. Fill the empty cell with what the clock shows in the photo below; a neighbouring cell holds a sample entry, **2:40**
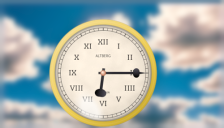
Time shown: **6:15**
